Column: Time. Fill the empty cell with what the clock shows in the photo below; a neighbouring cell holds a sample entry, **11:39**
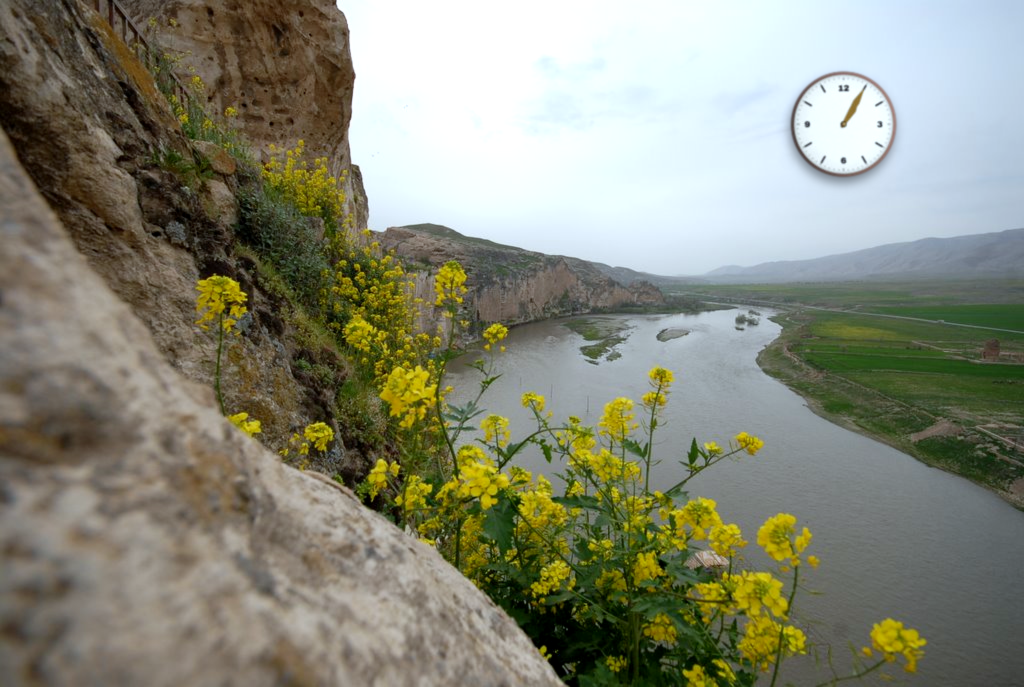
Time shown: **1:05**
